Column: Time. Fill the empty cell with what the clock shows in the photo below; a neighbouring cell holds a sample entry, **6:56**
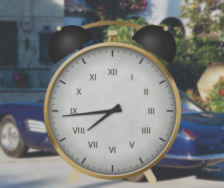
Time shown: **7:44**
